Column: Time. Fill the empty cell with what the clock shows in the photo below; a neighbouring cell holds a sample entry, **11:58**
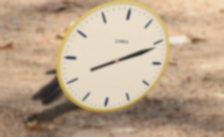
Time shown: **8:11**
